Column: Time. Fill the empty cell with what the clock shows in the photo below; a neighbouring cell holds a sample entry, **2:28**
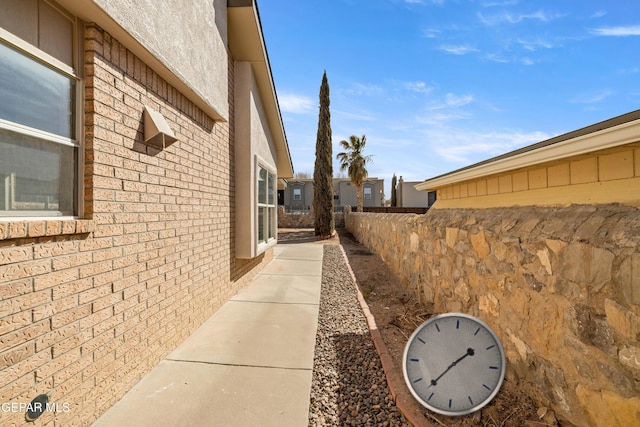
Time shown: **1:37**
